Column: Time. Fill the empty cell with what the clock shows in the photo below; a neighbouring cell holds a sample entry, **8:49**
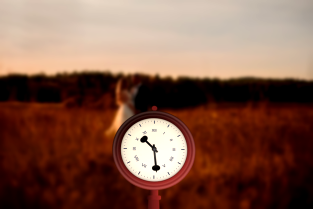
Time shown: **10:29**
